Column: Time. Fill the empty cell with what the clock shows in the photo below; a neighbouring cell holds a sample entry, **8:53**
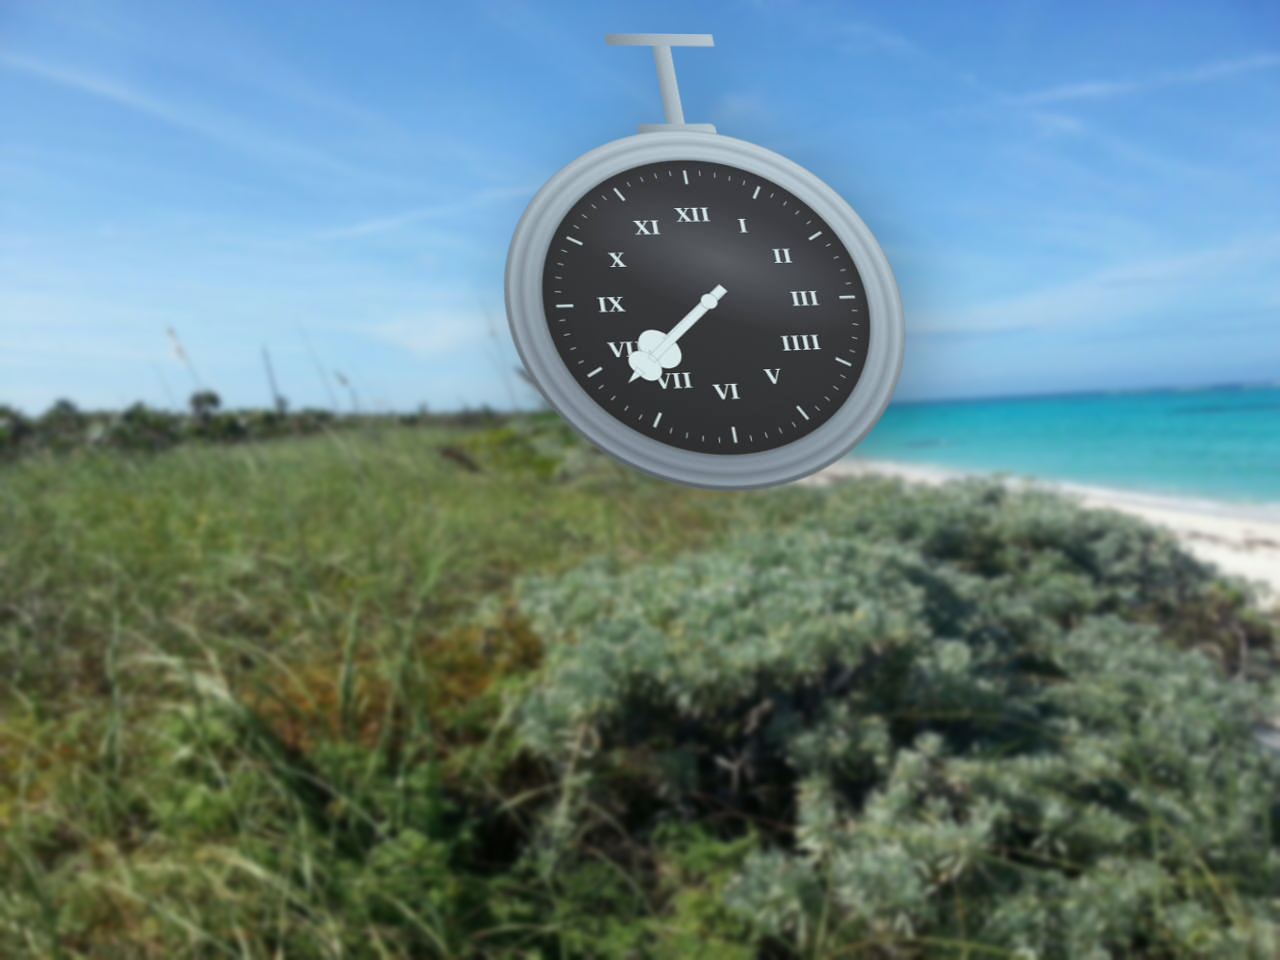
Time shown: **7:38**
